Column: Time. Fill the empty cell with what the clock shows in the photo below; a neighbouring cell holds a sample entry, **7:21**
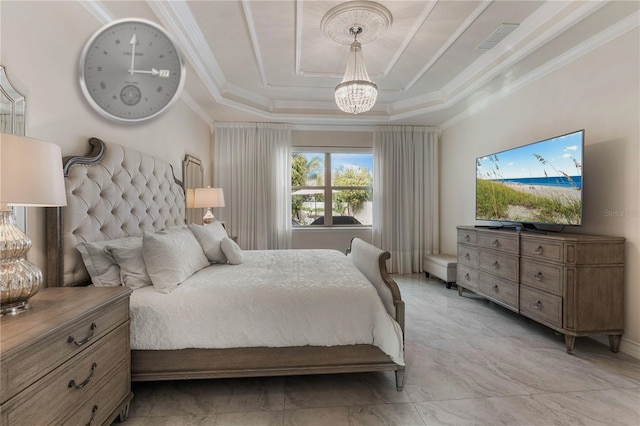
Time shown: **3:00**
